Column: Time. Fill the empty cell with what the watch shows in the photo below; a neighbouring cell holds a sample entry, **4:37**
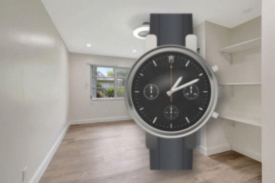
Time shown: **1:11**
